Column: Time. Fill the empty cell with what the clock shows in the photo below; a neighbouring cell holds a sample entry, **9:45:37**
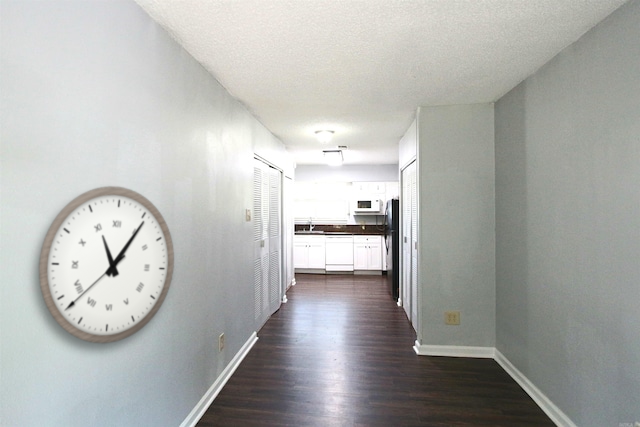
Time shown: **11:05:38**
